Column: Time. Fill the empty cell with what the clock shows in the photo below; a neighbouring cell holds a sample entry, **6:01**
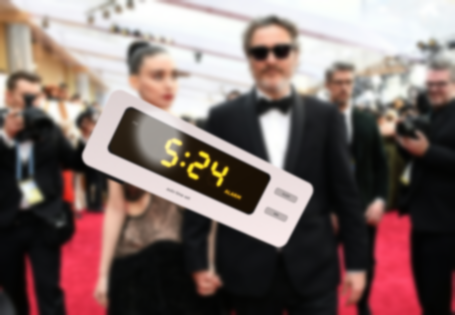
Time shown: **5:24**
